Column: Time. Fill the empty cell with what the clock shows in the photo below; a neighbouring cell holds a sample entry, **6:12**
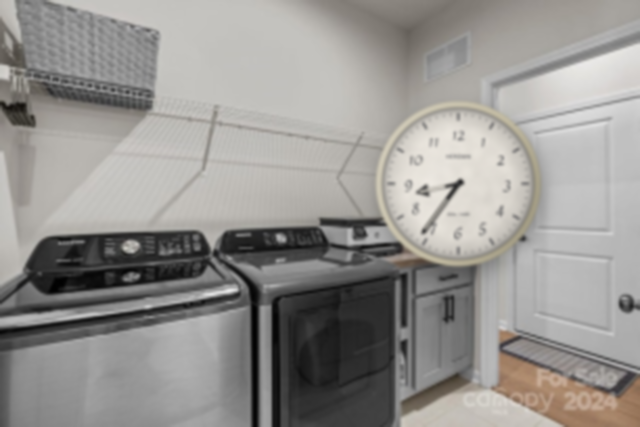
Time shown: **8:36**
